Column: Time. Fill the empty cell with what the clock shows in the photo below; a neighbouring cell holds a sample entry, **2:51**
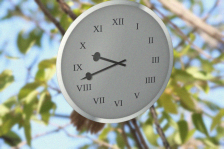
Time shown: **9:42**
